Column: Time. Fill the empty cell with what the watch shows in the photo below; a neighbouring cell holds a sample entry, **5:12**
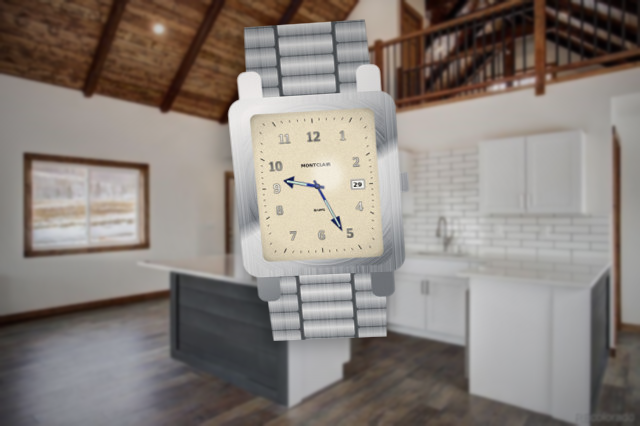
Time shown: **9:26**
